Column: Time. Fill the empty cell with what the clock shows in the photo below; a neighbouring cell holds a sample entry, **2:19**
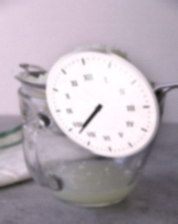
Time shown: **7:38**
